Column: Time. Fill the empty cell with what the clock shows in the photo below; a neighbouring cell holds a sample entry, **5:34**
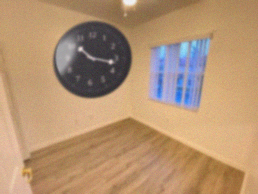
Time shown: **10:17**
